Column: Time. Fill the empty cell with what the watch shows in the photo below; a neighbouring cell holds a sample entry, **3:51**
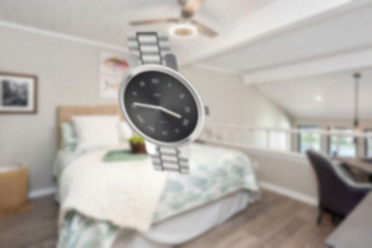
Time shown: **3:46**
